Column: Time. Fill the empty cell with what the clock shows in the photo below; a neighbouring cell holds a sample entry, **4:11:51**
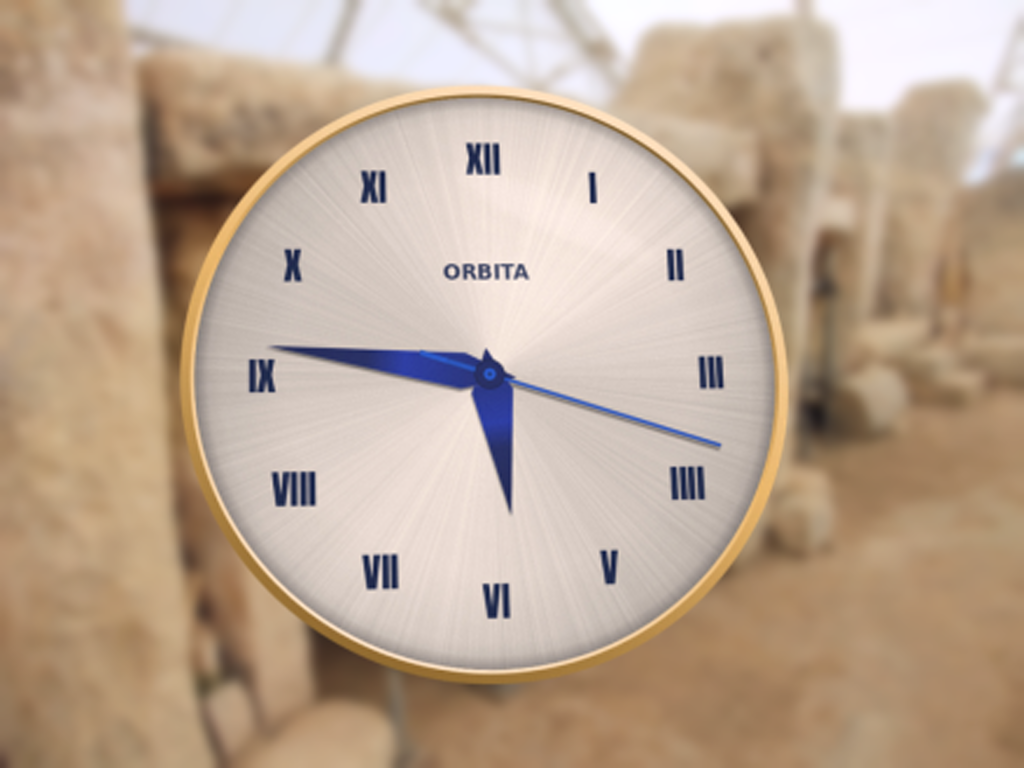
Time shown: **5:46:18**
